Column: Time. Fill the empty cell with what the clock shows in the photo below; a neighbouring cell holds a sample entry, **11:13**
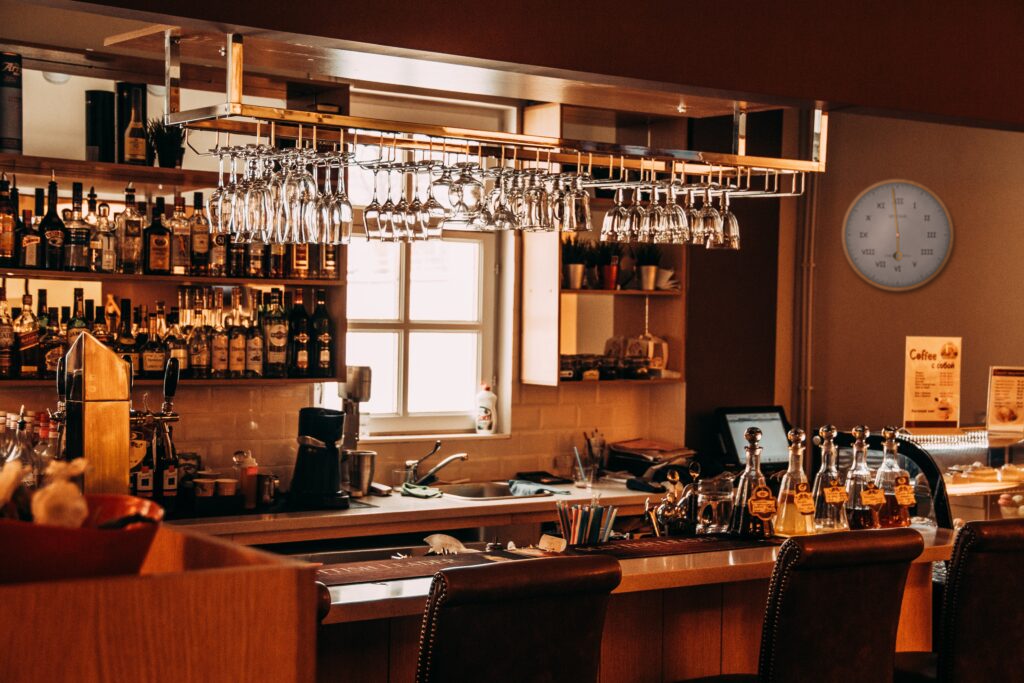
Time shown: **5:59**
